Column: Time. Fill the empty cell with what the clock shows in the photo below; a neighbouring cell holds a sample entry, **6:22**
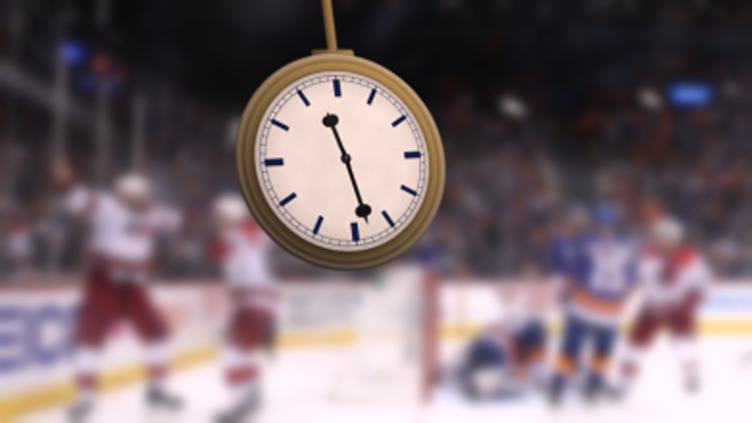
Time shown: **11:28**
